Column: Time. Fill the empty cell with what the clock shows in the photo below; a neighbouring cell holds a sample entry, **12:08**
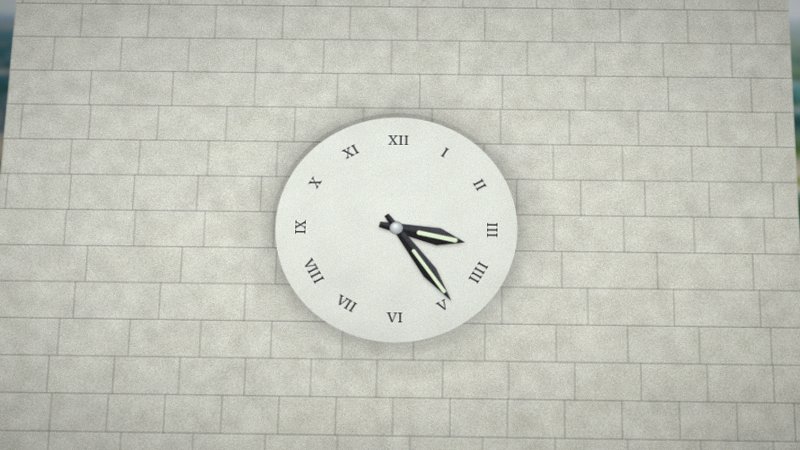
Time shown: **3:24**
